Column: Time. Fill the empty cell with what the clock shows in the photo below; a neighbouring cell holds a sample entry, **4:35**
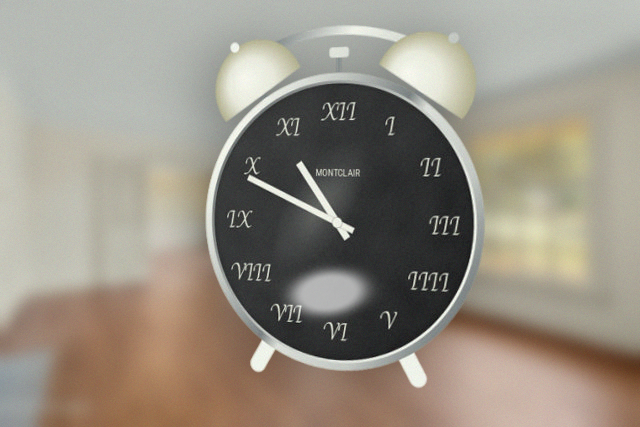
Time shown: **10:49**
